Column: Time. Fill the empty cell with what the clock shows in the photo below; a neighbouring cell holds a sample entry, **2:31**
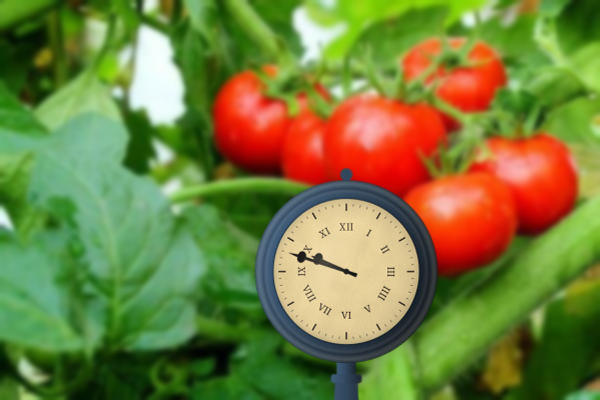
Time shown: **9:48**
